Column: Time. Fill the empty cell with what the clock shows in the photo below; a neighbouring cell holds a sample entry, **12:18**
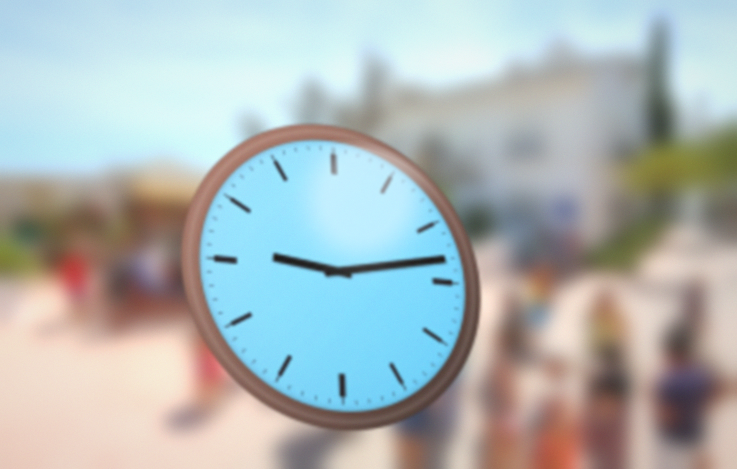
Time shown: **9:13**
